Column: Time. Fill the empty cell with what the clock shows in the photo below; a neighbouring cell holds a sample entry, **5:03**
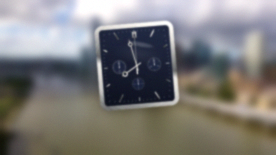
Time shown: **7:58**
